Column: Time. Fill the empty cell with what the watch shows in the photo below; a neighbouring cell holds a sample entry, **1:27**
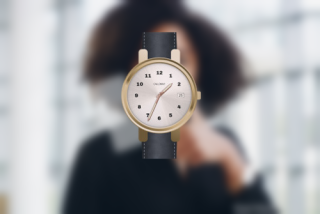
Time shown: **1:34**
